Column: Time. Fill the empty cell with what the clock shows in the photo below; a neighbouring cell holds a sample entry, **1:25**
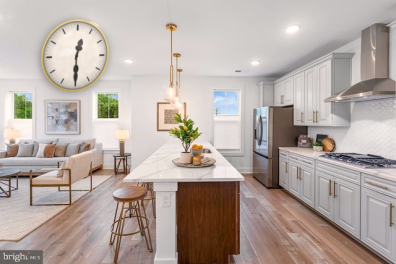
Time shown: **12:30**
